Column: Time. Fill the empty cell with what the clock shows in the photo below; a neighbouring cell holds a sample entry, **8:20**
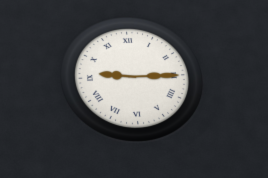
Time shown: **9:15**
